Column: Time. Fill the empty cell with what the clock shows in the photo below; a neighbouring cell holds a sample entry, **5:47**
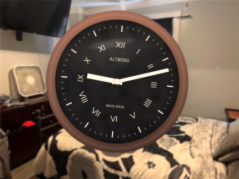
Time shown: **9:12**
